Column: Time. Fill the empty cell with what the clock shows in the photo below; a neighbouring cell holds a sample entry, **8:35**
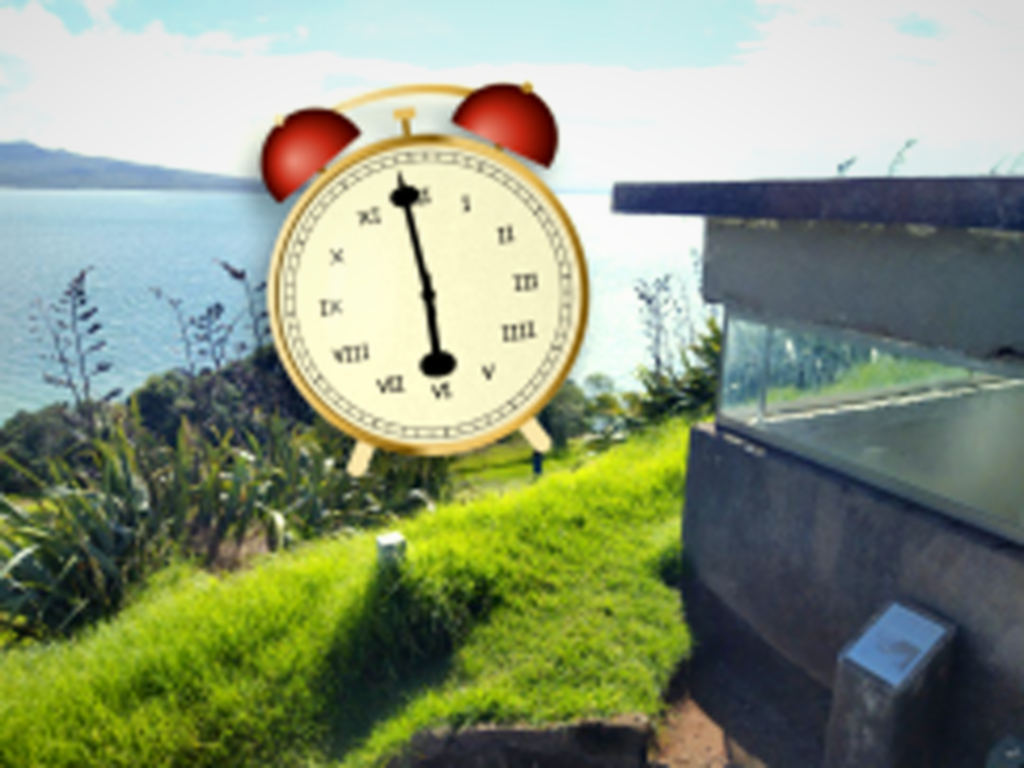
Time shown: **5:59**
